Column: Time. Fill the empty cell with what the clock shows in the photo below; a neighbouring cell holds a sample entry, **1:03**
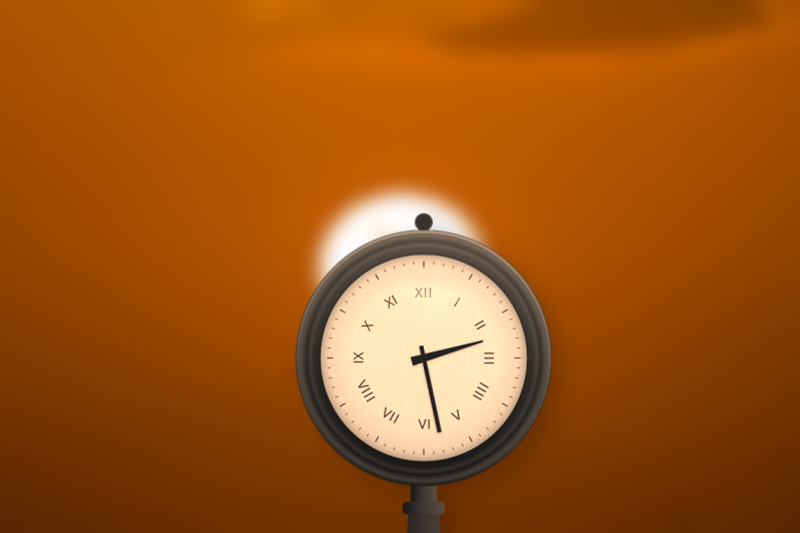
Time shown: **2:28**
